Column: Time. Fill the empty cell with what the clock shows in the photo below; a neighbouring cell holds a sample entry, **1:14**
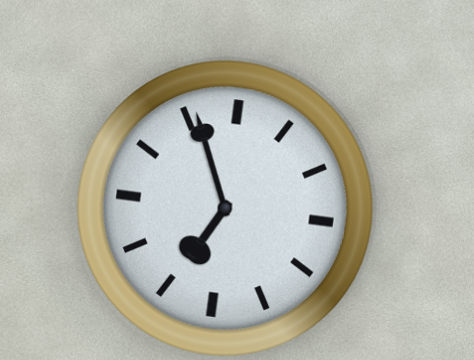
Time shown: **6:56**
